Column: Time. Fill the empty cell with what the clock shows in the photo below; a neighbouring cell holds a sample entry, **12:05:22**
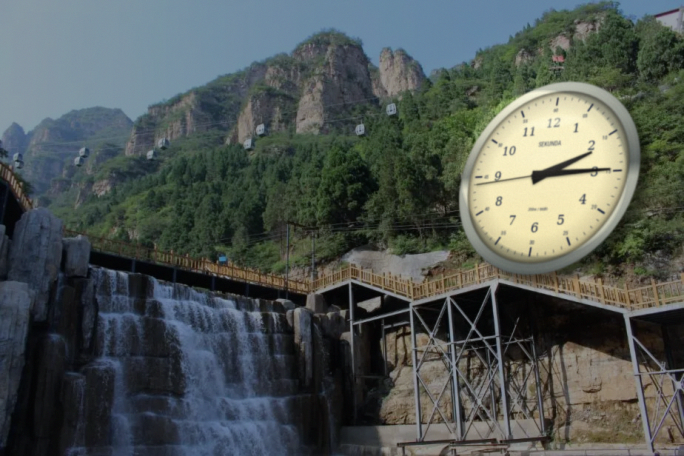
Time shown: **2:14:44**
